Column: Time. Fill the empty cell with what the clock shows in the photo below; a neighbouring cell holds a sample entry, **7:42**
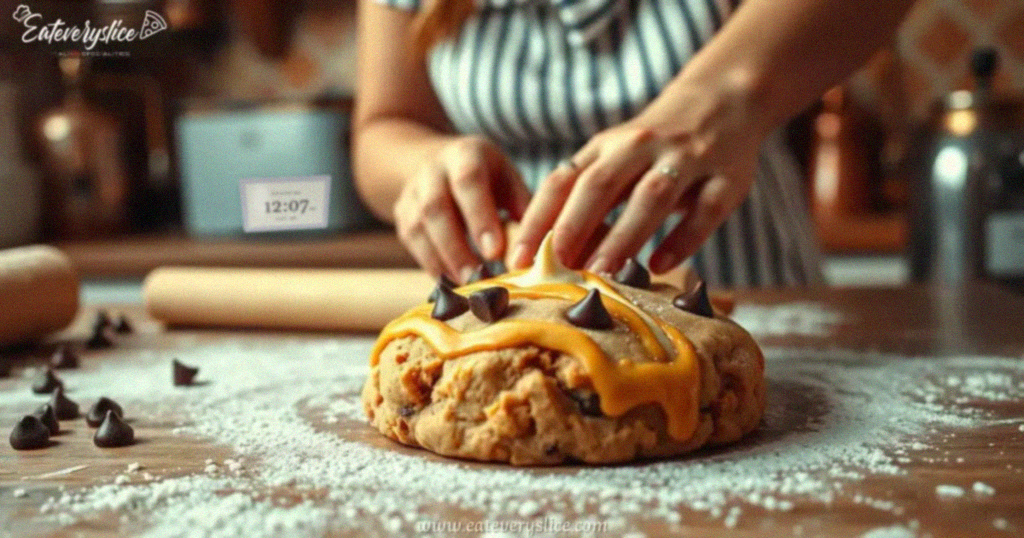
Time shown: **12:07**
